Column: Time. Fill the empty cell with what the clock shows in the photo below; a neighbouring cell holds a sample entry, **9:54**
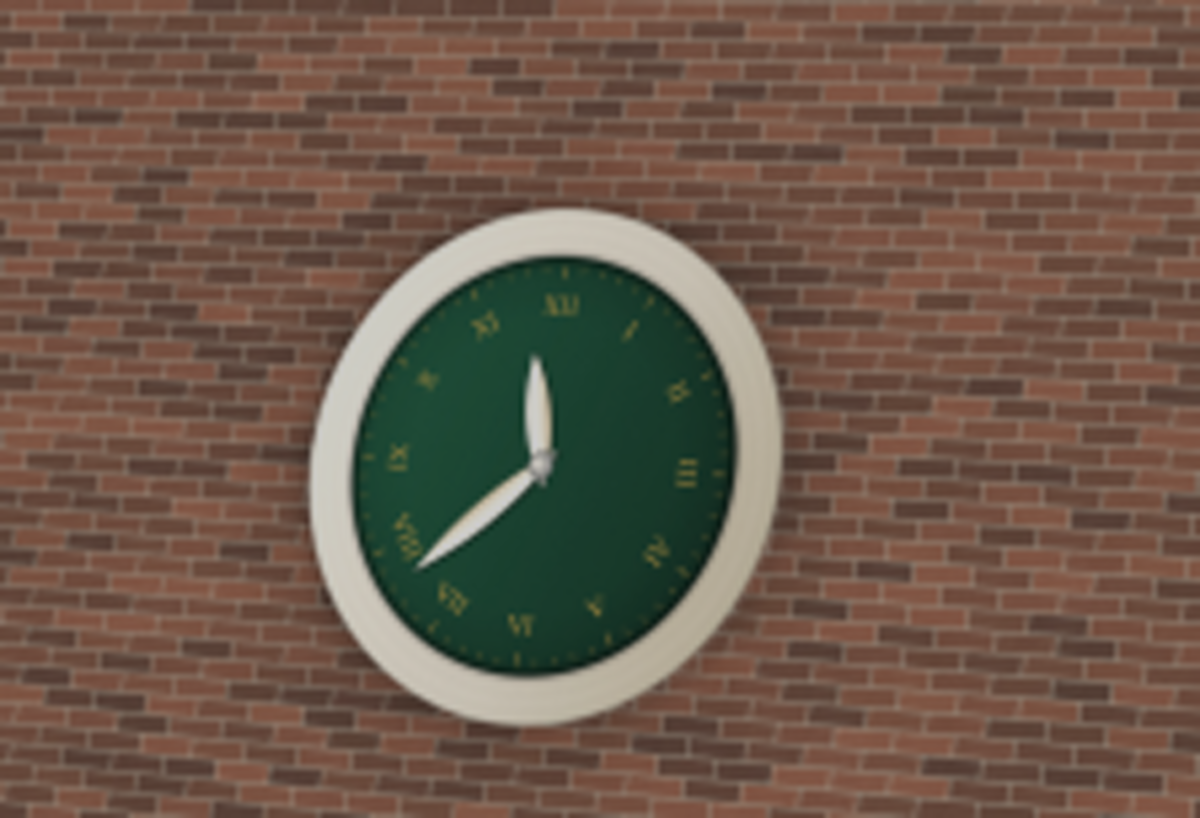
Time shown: **11:38**
